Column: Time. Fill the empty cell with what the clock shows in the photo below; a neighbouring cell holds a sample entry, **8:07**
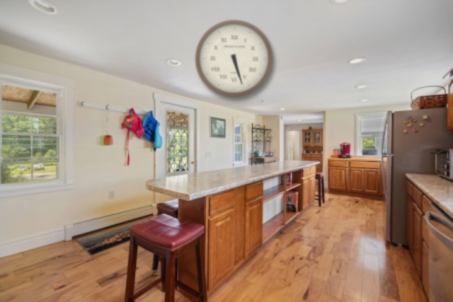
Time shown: **5:27**
